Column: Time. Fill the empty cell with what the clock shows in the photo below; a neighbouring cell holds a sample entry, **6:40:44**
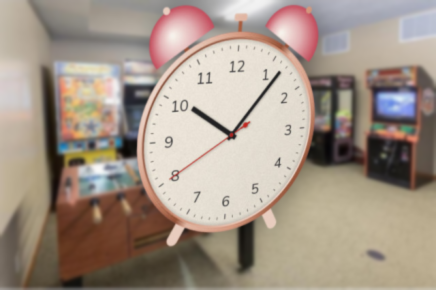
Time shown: **10:06:40**
